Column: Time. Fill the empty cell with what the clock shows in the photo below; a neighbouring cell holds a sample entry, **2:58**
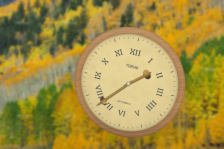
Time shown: **1:37**
